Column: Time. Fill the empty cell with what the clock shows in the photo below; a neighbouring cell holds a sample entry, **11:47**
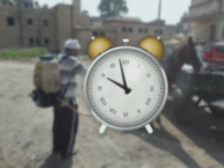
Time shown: **9:58**
